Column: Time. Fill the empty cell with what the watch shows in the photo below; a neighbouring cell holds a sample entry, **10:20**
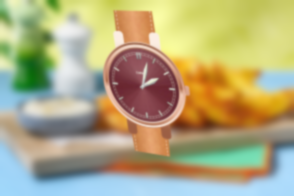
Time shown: **2:03**
